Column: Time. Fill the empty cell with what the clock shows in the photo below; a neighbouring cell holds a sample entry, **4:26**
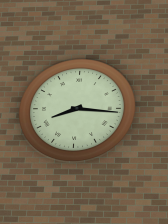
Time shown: **8:16**
